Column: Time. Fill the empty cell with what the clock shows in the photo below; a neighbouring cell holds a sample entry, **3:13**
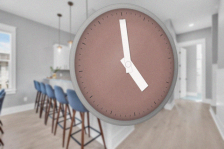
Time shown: **5:00**
